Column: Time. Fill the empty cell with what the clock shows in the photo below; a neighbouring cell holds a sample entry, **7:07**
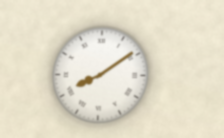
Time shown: **8:09**
